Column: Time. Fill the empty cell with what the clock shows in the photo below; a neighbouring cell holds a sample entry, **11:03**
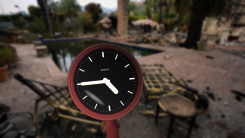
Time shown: **4:45**
